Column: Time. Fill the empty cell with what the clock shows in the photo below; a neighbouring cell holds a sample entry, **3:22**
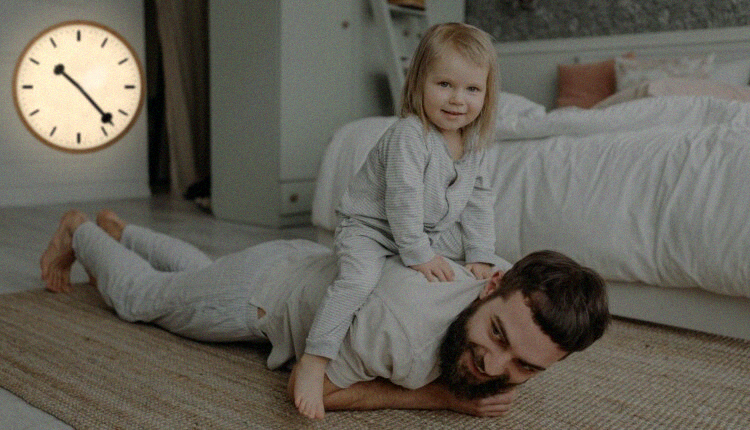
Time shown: **10:23**
